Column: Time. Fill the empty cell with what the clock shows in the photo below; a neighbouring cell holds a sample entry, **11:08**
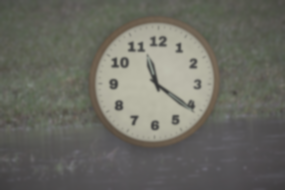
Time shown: **11:21**
